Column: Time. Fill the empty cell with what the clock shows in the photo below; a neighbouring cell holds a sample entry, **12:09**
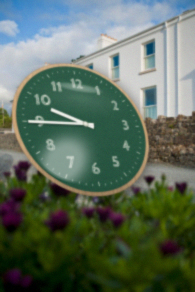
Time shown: **9:45**
